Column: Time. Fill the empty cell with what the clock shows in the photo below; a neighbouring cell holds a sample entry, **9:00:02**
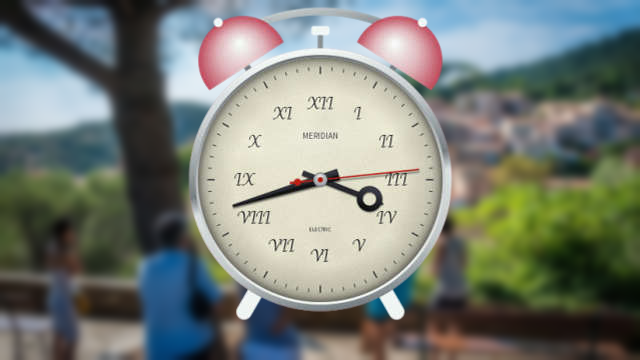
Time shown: **3:42:14**
